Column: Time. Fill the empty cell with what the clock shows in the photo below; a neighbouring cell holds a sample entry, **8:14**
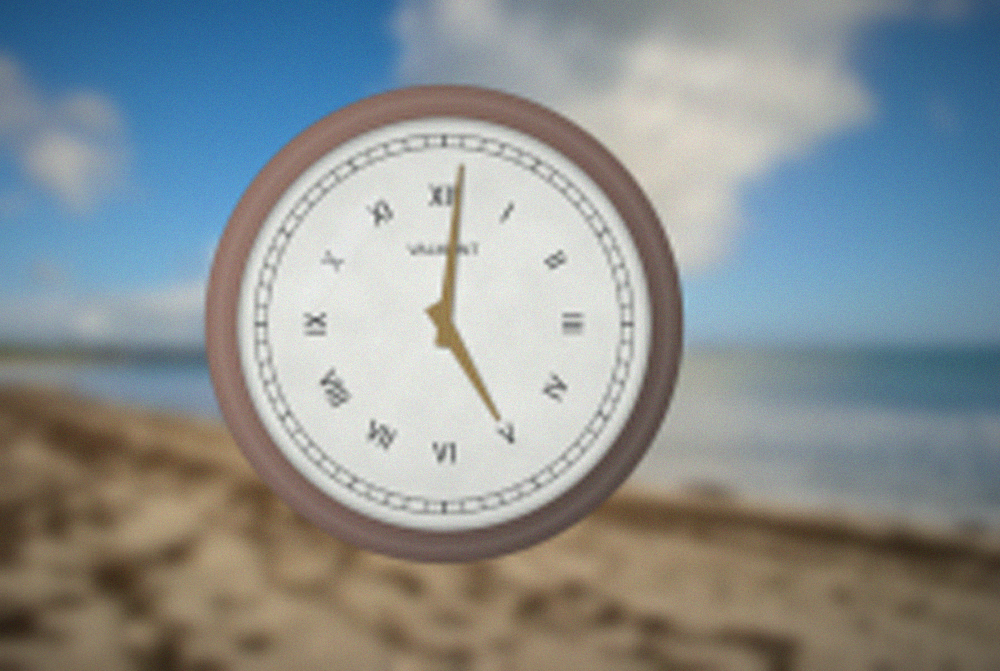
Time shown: **5:01**
